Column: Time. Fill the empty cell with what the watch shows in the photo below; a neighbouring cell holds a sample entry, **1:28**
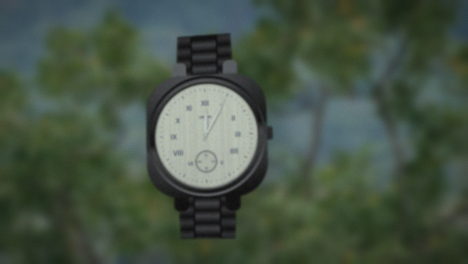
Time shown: **12:05**
